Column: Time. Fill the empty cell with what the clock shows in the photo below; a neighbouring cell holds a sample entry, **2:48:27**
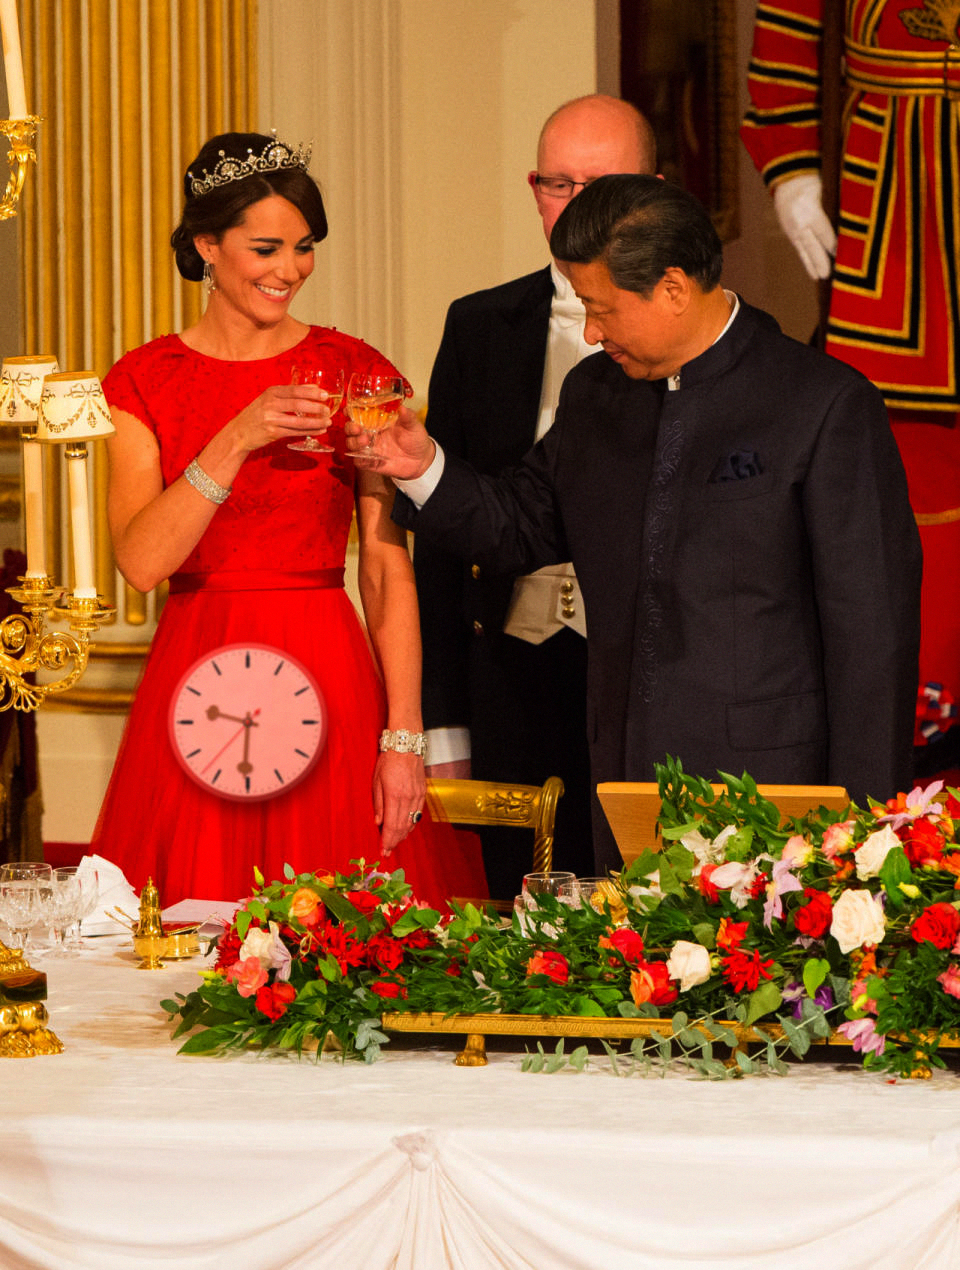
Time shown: **9:30:37**
